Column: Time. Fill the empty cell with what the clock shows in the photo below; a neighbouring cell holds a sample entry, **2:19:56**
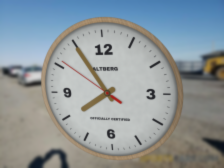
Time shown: **7:54:51**
